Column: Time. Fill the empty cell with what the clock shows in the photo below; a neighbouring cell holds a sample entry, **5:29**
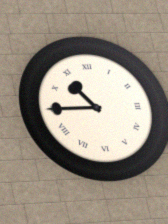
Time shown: **10:45**
